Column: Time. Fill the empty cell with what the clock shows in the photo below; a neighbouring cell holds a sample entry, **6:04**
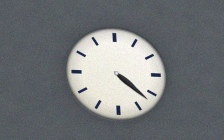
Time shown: **4:22**
